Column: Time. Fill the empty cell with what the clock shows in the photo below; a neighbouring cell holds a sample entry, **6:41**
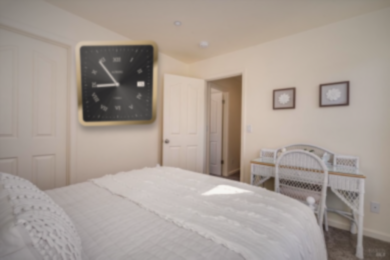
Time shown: **8:54**
